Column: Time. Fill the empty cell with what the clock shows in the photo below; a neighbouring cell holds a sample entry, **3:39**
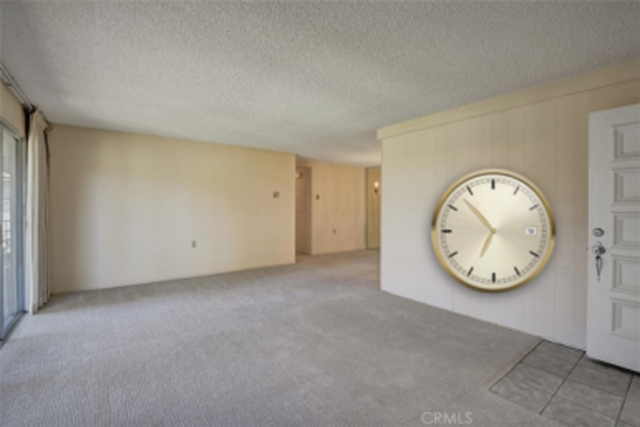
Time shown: **6:53**
